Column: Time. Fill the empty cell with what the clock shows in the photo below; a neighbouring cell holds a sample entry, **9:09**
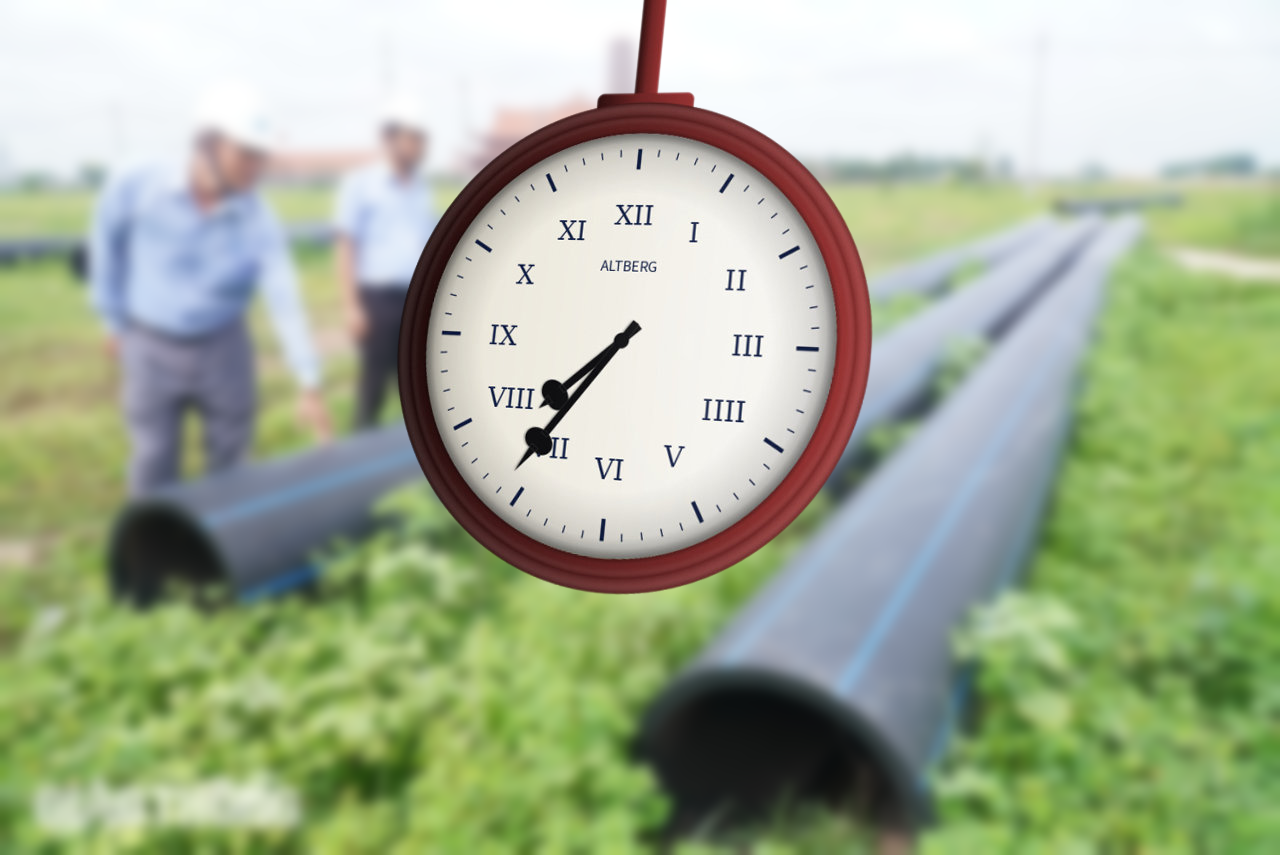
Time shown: **7:36**
